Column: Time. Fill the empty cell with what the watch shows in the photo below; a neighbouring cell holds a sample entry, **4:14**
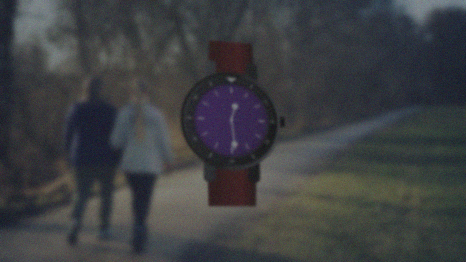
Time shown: **12:29**
